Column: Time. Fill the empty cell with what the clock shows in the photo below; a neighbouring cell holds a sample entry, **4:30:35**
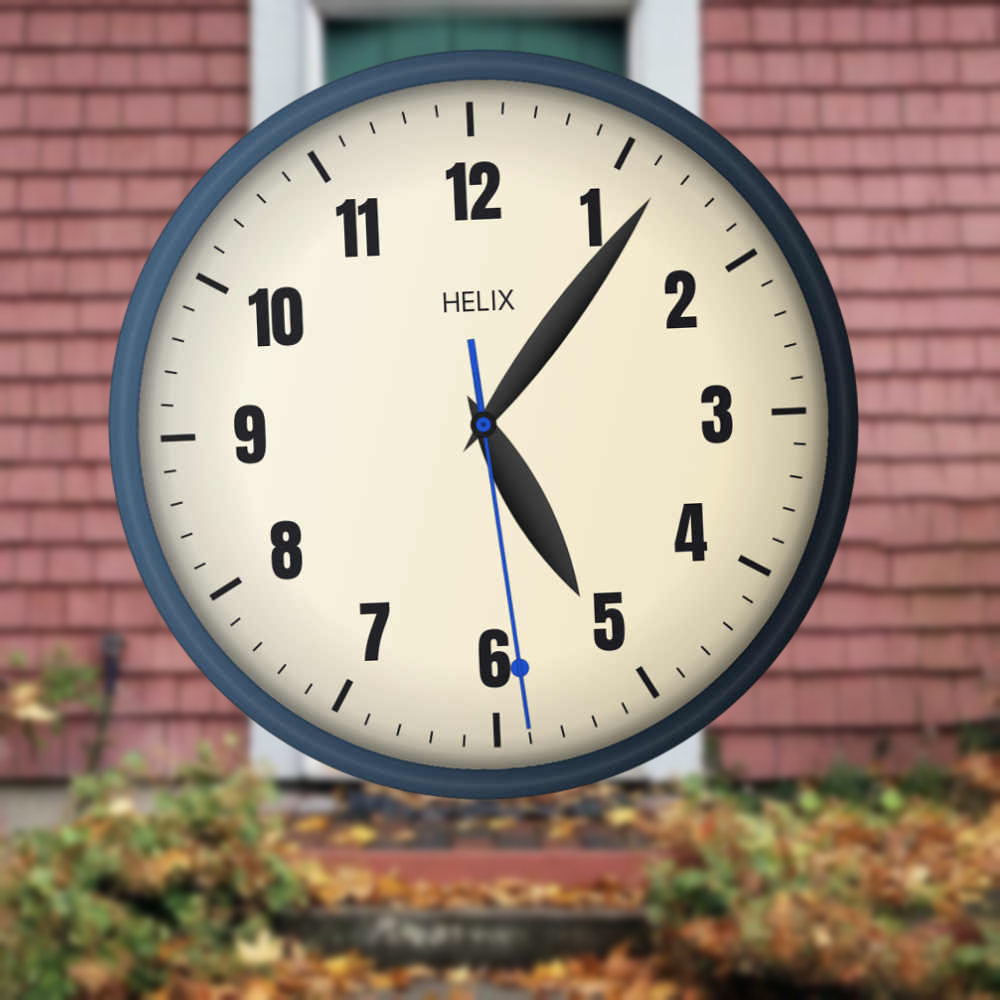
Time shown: **5:06:29**
